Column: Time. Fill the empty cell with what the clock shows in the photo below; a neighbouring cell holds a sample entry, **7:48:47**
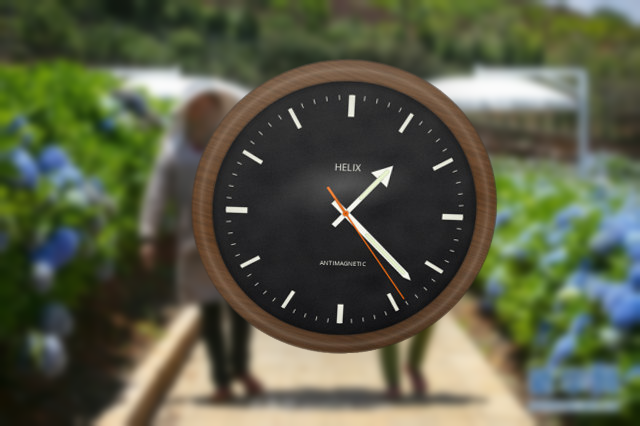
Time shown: **1:22:24**
